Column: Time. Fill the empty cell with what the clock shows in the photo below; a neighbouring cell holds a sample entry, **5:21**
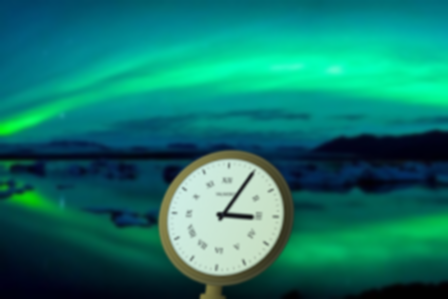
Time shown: **3:05**
